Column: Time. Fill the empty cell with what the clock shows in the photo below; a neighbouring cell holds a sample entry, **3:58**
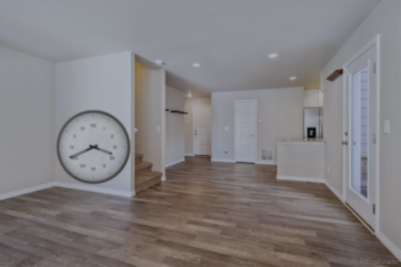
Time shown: **3:41**
